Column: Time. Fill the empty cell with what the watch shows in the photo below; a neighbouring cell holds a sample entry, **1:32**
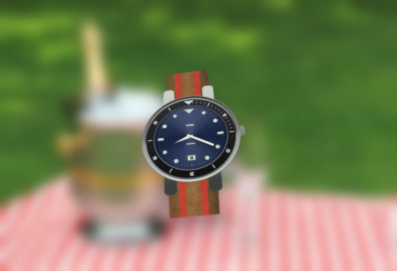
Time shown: **8:20**
